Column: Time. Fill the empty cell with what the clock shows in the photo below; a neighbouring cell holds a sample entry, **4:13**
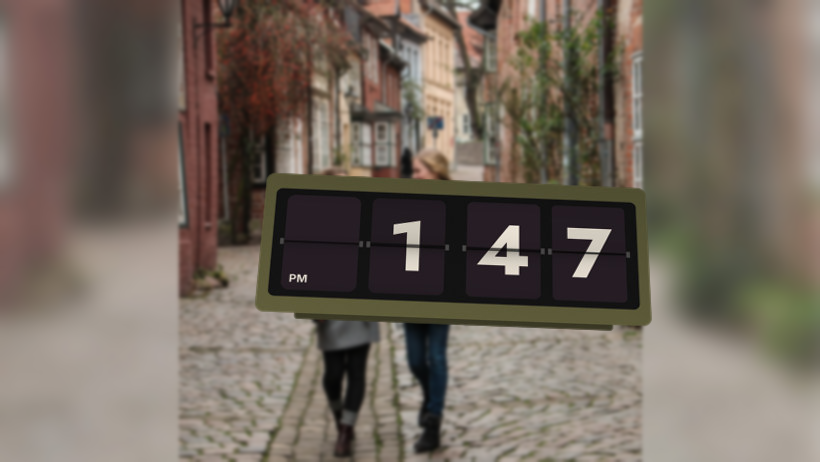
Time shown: **1:47**
